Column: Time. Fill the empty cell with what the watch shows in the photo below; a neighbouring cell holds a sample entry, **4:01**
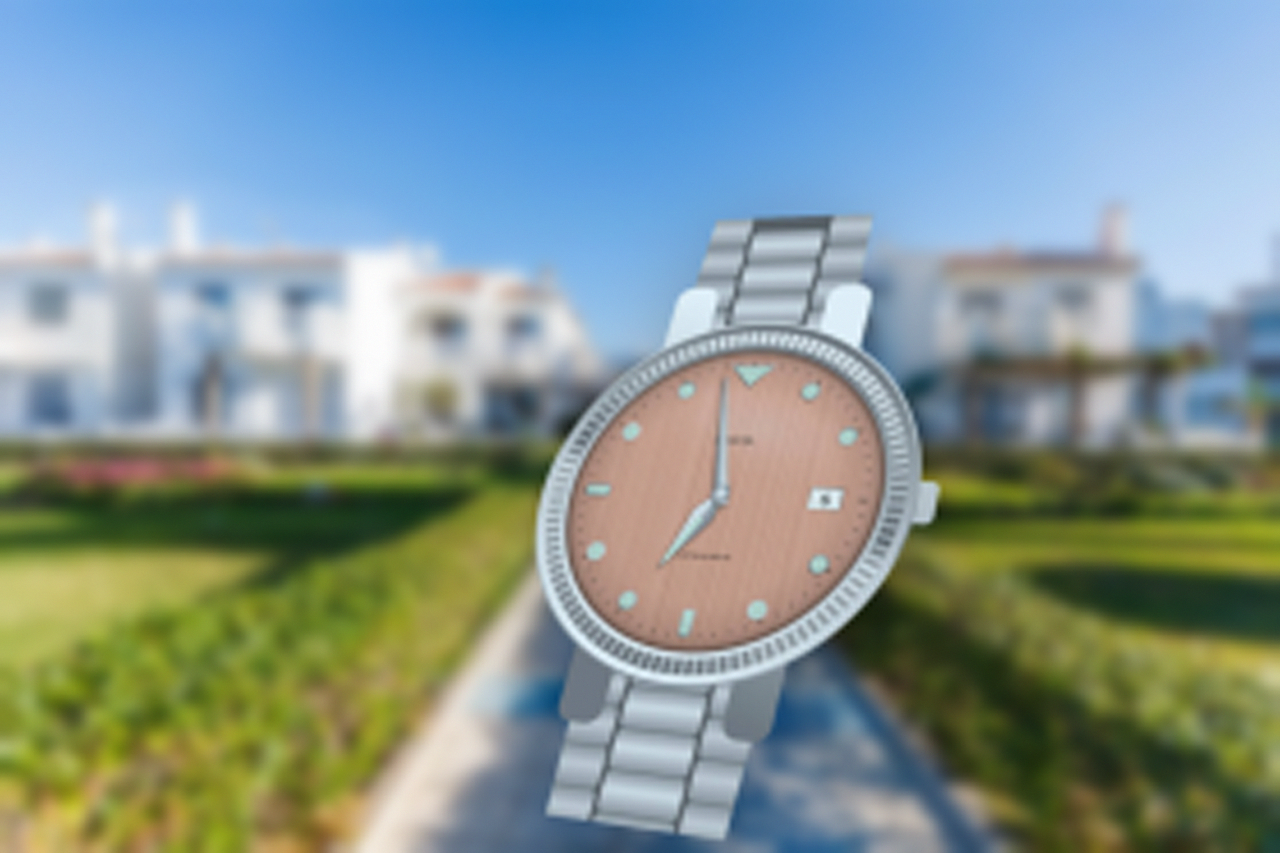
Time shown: **6:58**
